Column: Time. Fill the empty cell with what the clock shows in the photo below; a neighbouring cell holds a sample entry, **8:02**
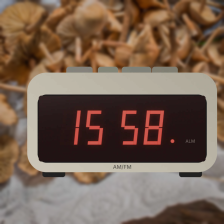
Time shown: **15:58**
